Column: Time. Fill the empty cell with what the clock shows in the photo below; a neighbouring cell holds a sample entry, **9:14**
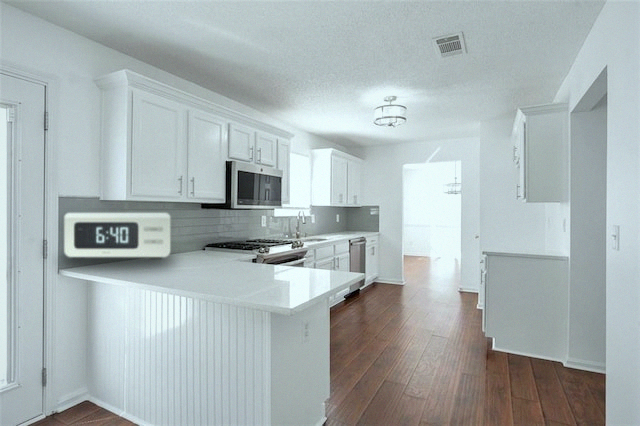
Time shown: **6:40**
